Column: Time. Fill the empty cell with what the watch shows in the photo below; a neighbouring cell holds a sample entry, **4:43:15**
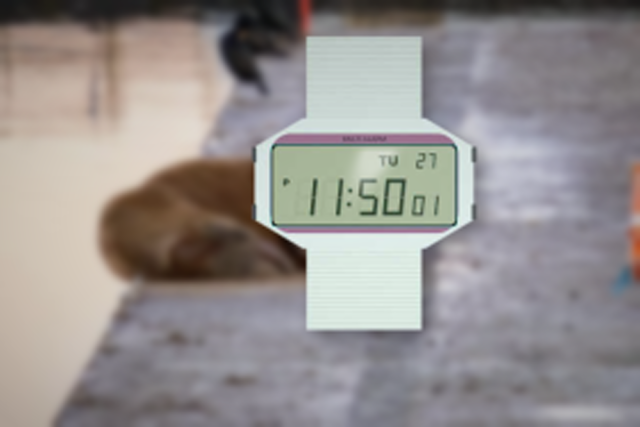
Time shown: **11:50:01**
